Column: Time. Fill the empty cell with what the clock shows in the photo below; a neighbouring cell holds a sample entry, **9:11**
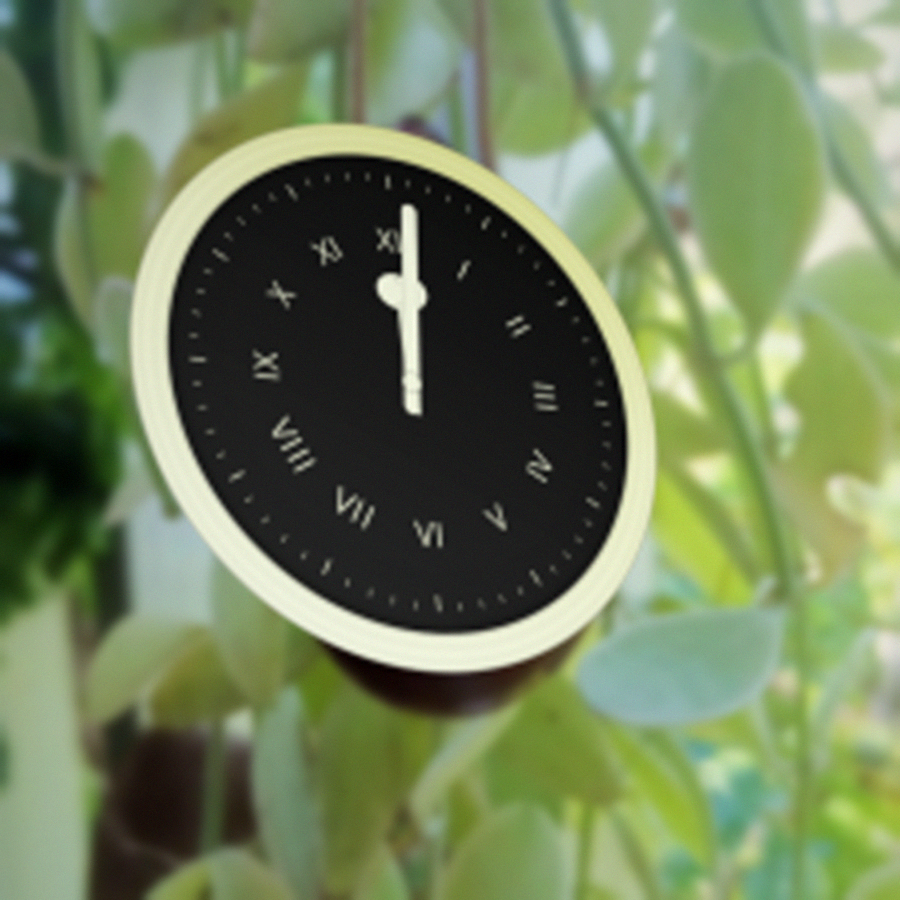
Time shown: **12:01**
